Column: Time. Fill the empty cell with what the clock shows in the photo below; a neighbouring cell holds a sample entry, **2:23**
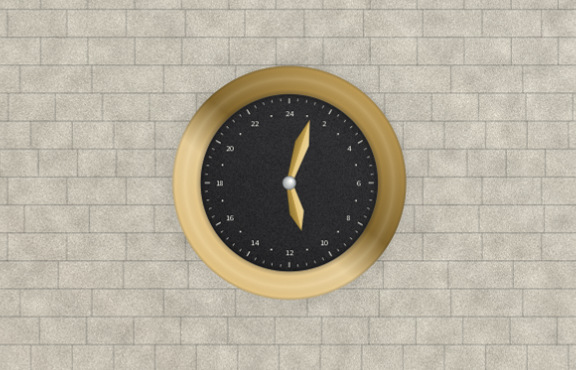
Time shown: **11:03**
